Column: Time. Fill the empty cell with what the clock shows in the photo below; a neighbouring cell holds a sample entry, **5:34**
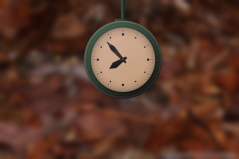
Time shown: **7:53**
